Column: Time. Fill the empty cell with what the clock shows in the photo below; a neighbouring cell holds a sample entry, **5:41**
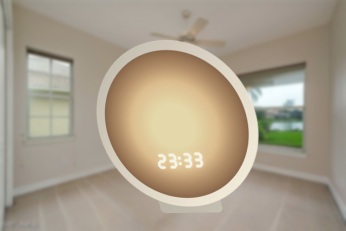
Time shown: **23:33**
